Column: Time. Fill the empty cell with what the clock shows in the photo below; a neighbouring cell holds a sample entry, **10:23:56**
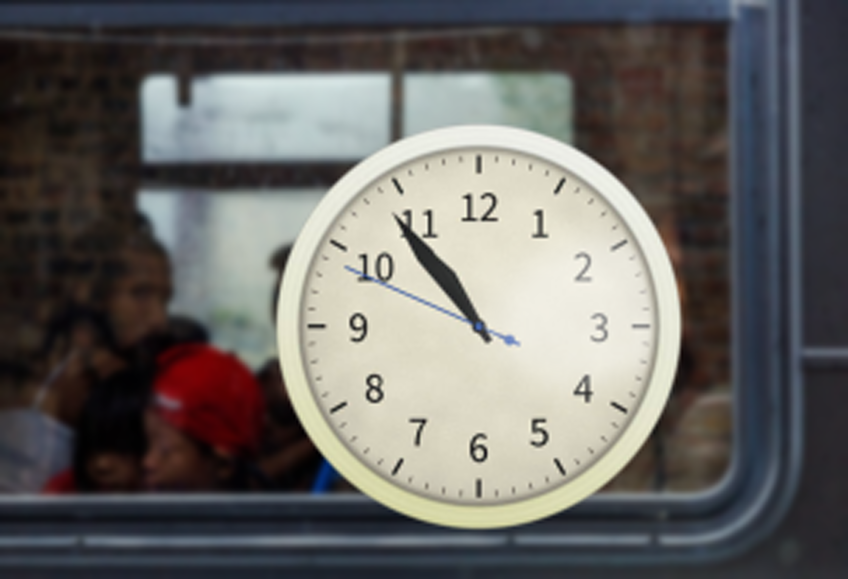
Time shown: **10:53:49**
